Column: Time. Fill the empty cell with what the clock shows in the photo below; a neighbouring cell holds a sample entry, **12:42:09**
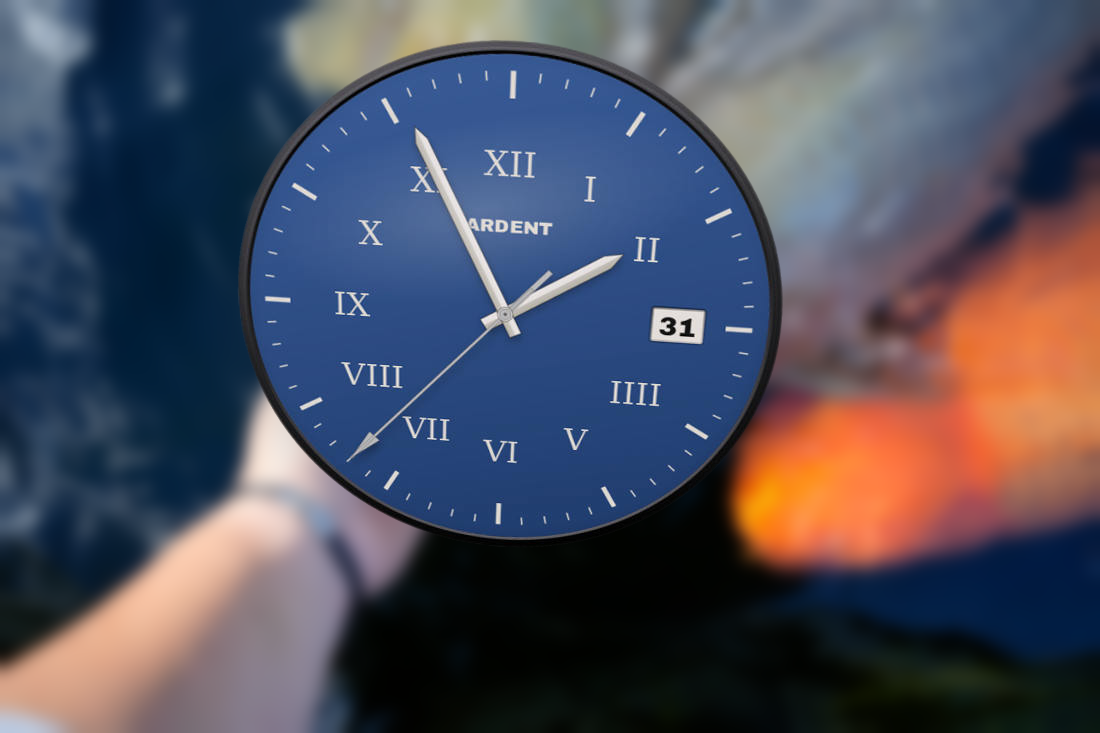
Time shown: **1:55:37**
